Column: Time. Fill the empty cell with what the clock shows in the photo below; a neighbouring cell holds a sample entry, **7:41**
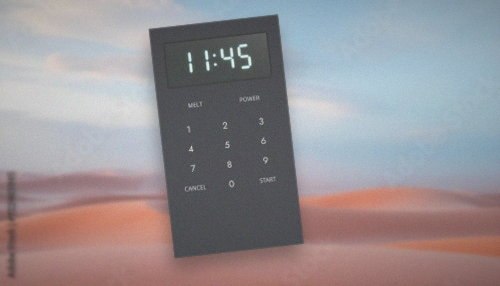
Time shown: **11:45**
